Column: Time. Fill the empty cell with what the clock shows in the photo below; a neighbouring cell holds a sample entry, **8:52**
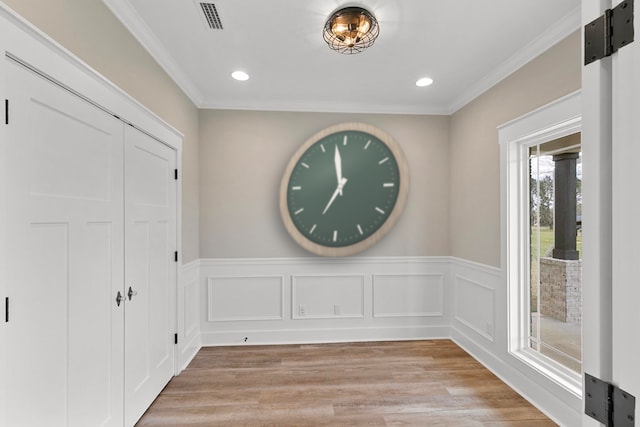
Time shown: **6:58**
